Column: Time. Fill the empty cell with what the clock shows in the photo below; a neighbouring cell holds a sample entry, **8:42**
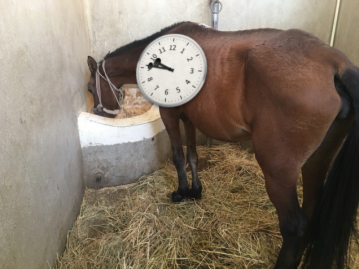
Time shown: **9:46**
